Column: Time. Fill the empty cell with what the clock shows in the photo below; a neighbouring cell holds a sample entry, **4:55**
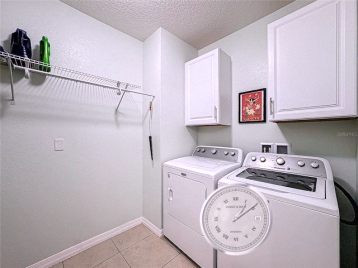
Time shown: **1:09**
